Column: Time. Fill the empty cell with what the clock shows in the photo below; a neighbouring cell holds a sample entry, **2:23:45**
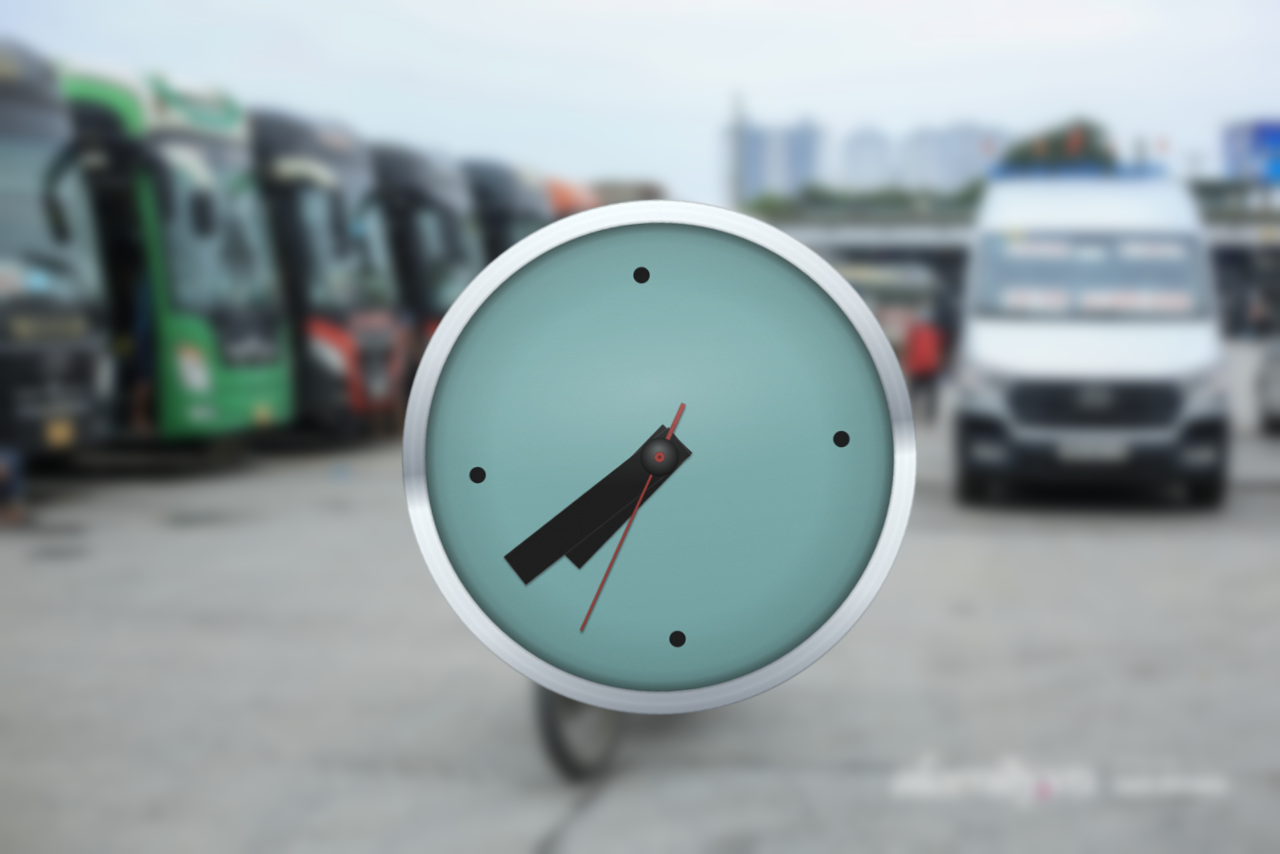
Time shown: **7:39:35**
